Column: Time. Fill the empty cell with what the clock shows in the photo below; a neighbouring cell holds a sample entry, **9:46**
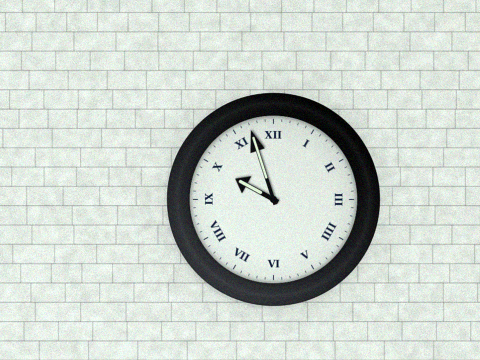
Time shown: **9:57**
